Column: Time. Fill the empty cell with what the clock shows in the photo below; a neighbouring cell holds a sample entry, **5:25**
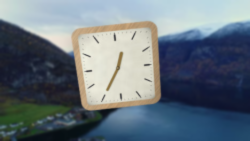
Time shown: **12:35**
